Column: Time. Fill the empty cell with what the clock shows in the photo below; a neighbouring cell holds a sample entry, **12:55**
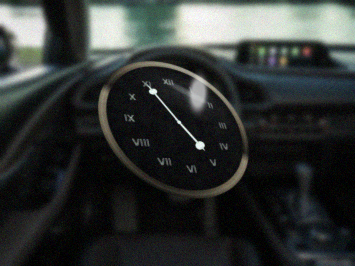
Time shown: **4:55**
